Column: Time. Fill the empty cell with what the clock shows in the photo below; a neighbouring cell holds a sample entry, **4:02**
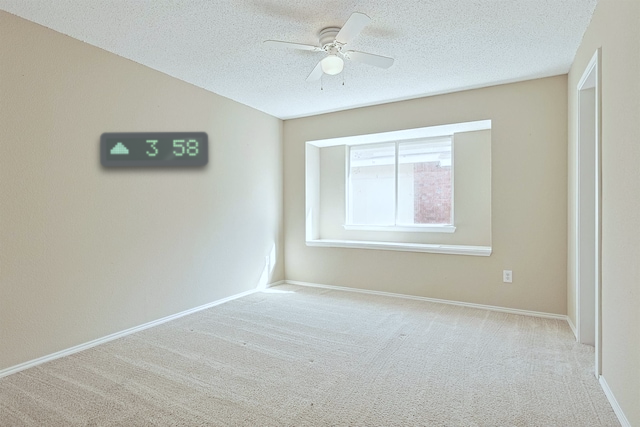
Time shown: **3:58**
